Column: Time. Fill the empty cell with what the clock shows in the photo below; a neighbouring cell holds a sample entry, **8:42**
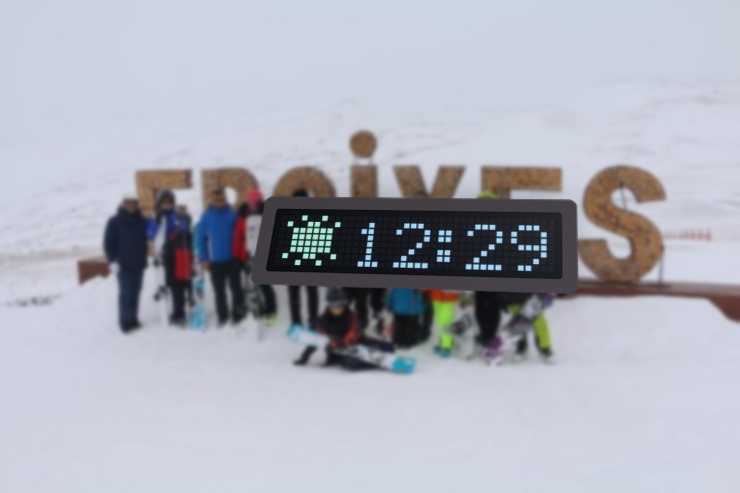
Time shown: **12:29**
